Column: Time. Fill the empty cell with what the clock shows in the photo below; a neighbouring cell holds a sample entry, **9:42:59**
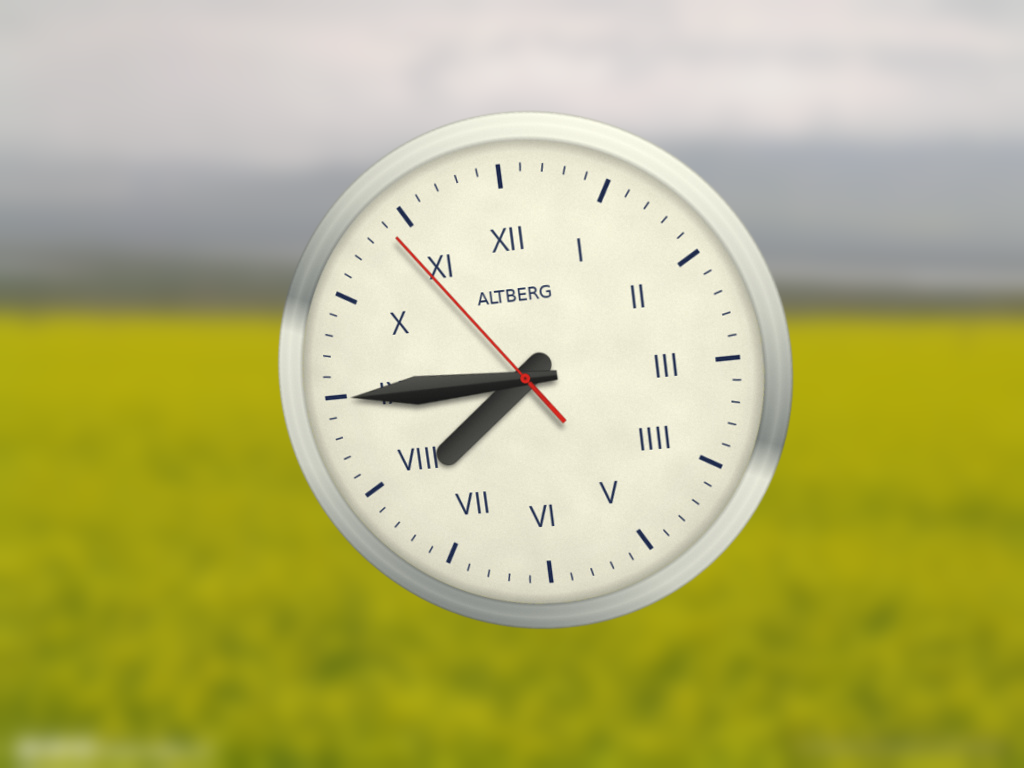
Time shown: **7:44:54**
